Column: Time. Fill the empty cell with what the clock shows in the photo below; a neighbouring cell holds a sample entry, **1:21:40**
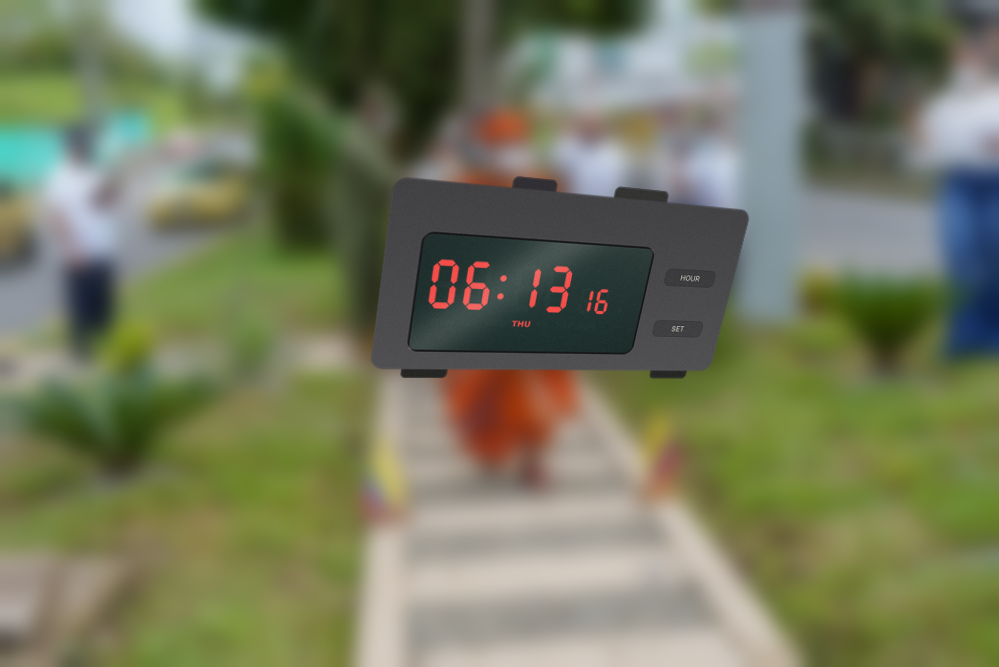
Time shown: **6:13:16**
